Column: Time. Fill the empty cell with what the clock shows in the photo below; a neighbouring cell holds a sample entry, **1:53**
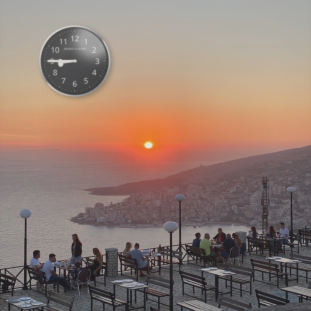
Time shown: **8:45**
